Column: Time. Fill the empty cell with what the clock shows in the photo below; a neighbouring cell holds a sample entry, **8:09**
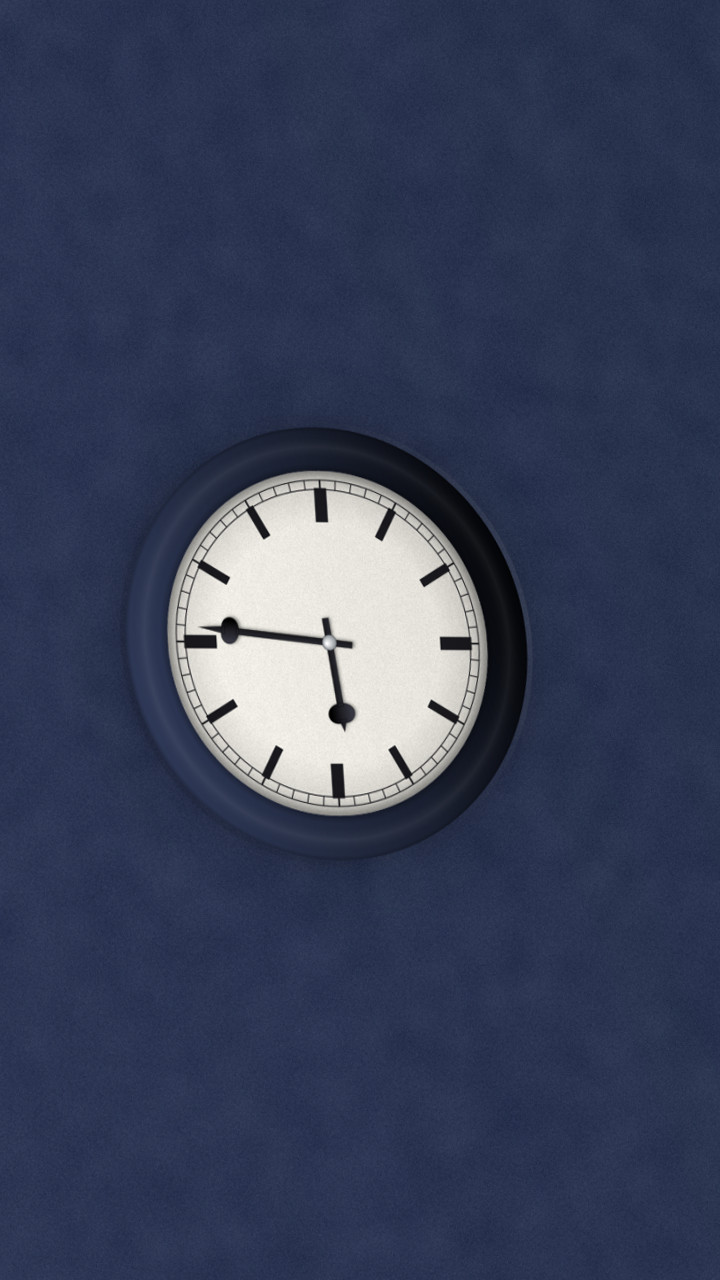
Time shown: **5:46**
